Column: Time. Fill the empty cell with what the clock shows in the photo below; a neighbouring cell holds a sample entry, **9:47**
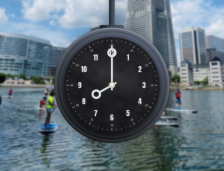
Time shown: **8:00**
